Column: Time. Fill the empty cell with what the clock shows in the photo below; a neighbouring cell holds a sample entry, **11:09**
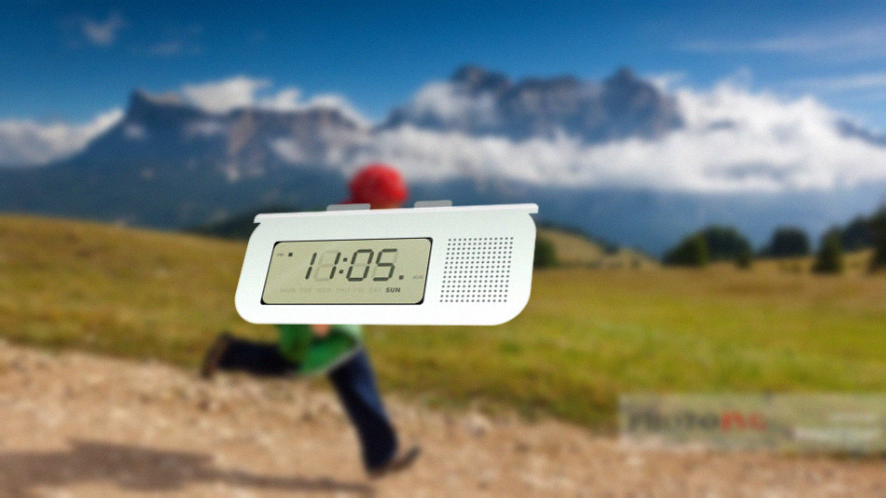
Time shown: **11:05**
